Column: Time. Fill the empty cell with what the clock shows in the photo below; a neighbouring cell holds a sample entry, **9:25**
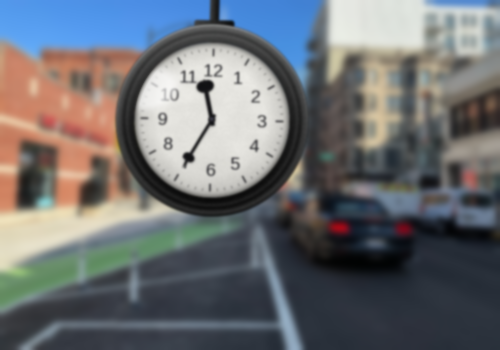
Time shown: **11:35**
